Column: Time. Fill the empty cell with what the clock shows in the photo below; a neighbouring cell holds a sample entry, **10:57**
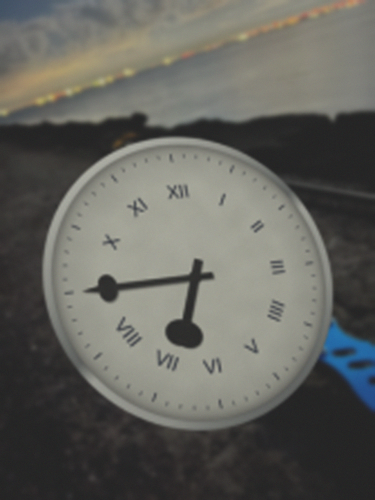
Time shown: **6:45**
